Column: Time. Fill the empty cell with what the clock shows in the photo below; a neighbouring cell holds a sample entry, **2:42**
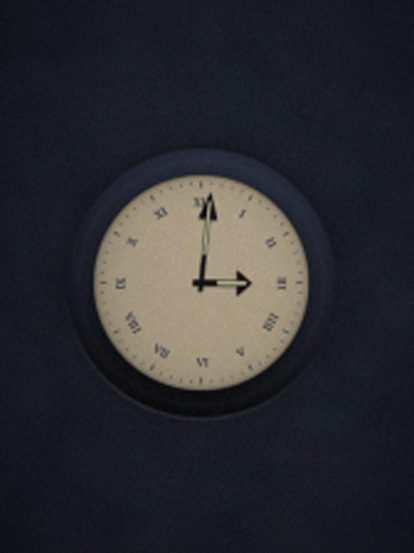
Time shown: **3:01**
